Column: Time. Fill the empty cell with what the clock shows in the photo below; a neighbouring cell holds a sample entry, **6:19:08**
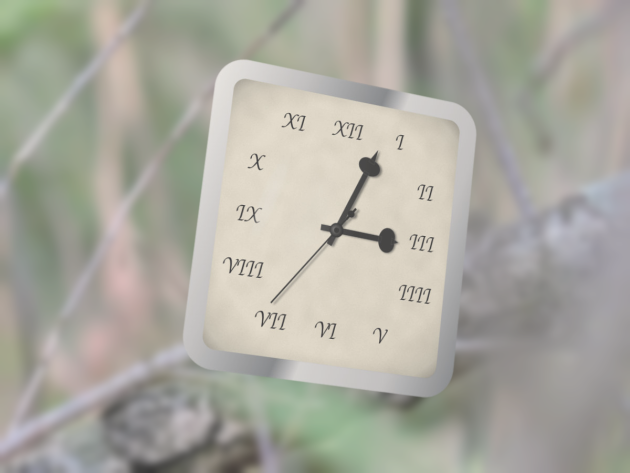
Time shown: **3:03:36**
